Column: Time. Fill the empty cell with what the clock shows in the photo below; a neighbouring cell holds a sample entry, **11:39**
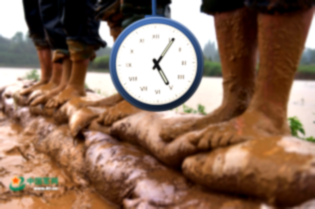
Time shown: **5:06**
